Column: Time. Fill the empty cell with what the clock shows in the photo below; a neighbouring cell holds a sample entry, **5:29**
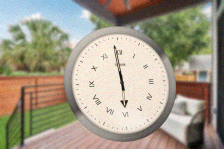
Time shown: **5:59**
